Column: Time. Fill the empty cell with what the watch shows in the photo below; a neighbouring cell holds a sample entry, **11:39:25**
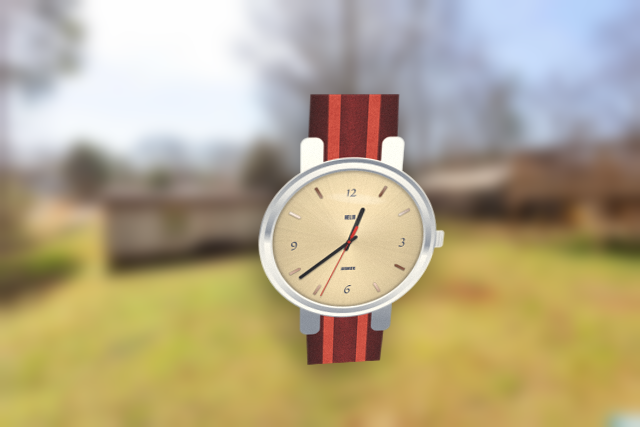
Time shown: **12:38:34**
